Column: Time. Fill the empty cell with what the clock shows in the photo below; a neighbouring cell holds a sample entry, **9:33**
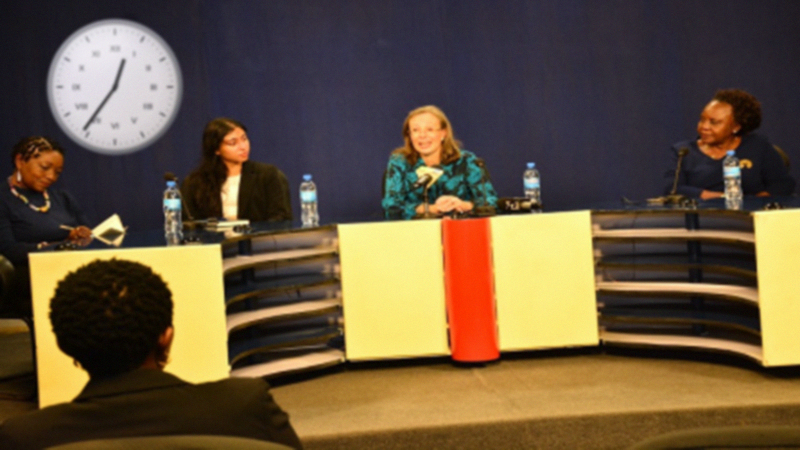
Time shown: **12:36**
